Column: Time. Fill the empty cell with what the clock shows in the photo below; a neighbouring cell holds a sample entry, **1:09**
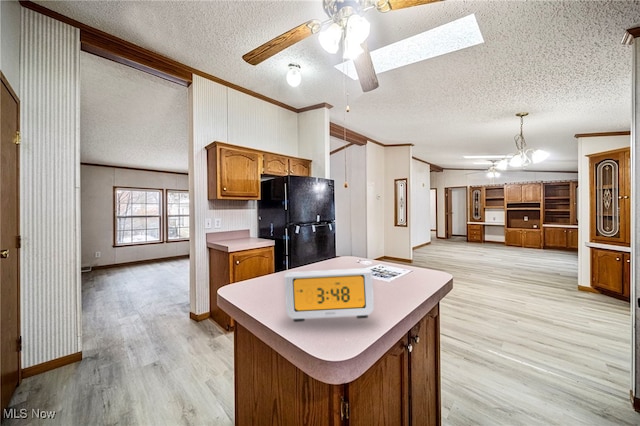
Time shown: **3:48**
